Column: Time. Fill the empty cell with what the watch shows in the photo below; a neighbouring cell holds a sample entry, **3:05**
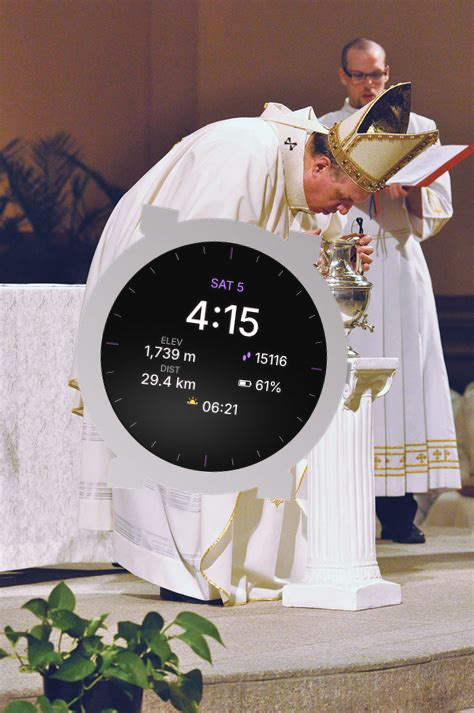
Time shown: **4:15**
